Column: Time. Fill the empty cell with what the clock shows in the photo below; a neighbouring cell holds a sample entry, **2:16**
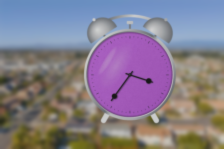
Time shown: **3:36**
